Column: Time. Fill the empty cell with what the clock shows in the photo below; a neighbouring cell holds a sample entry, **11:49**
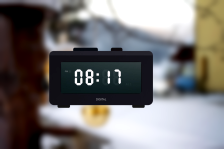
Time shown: **8:17**
